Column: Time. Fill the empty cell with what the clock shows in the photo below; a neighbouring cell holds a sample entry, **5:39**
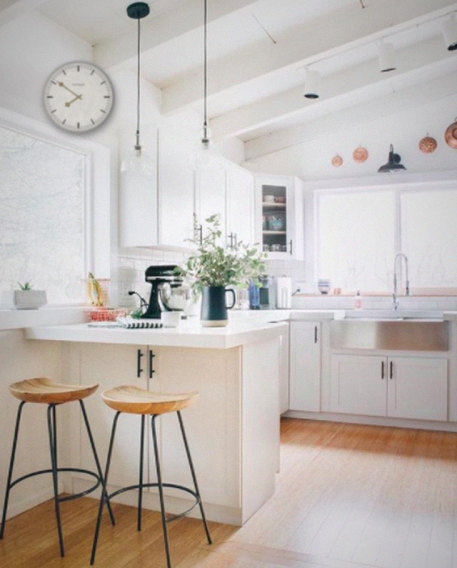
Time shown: **7:51**
